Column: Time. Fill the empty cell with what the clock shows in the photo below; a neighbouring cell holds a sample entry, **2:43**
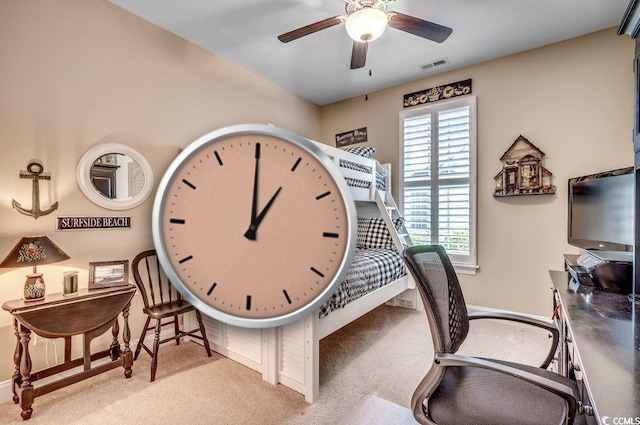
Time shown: **1:00**
